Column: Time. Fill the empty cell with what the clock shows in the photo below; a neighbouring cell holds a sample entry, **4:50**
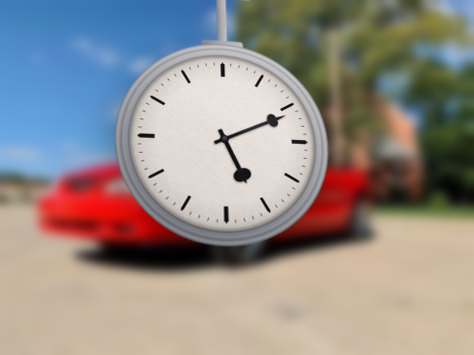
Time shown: **5:11**
